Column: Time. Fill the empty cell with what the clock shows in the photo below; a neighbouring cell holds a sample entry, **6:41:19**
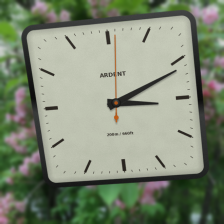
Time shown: **3:11:01**
